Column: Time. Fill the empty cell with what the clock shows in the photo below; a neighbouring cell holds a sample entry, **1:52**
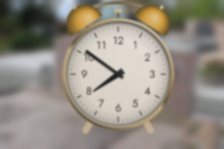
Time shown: **7:51**
